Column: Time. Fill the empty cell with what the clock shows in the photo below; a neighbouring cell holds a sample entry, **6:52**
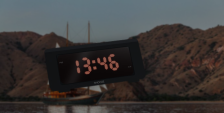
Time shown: **13:46**
